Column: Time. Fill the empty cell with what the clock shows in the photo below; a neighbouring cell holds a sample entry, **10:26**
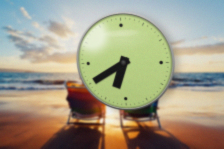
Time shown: **6:40**
